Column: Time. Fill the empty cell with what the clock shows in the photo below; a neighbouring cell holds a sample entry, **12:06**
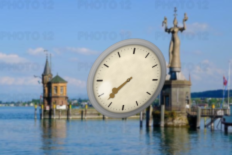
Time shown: **7:37**
